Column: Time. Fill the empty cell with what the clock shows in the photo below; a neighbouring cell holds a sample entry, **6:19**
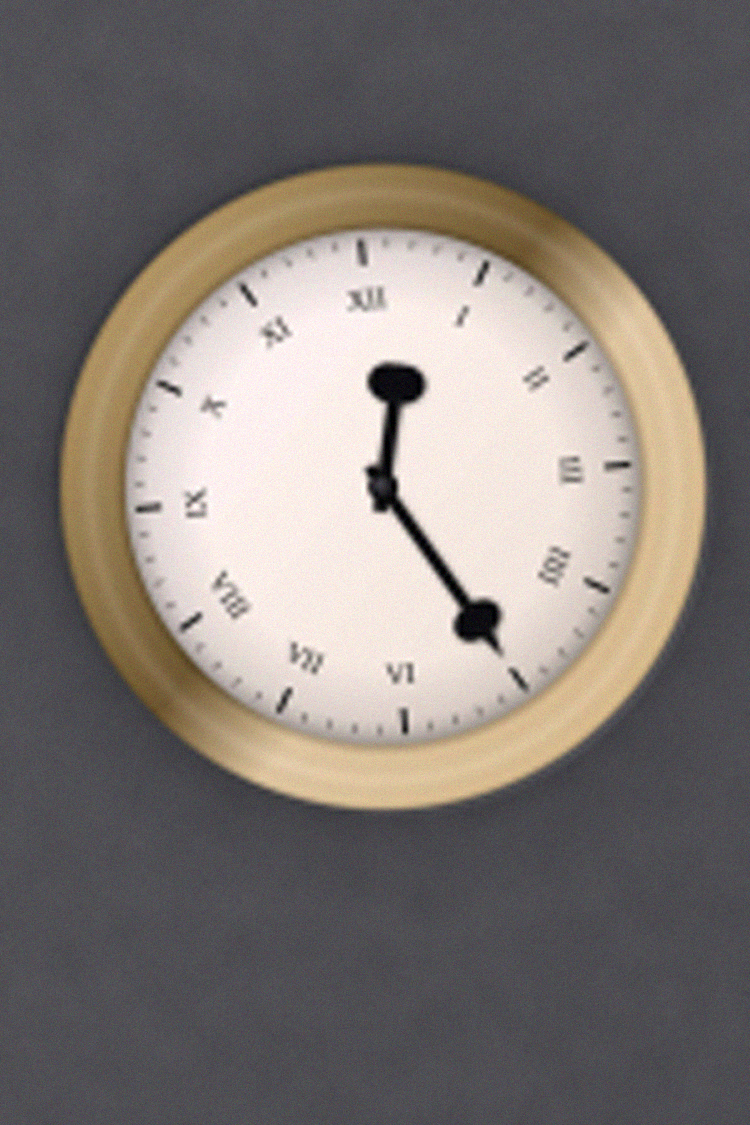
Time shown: **12:25**
